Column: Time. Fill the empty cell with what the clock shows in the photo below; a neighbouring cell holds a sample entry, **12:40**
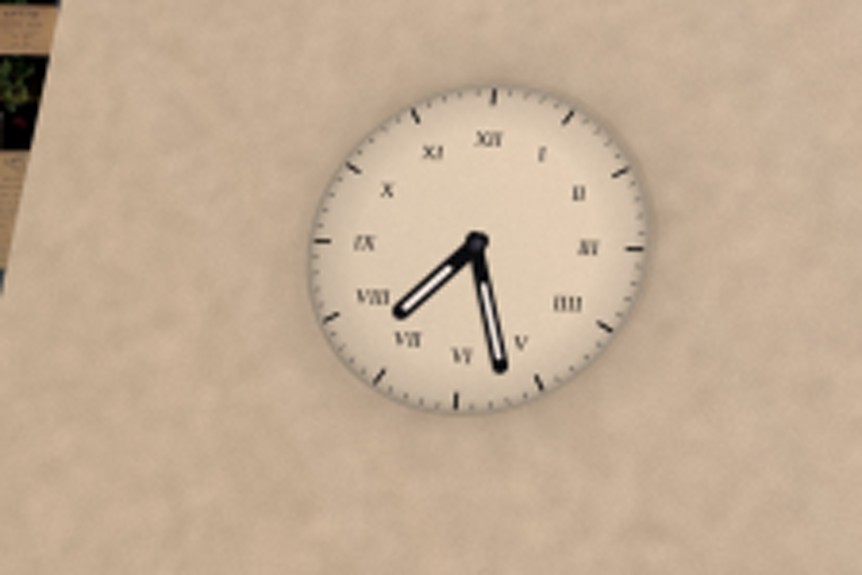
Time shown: **7:27**
